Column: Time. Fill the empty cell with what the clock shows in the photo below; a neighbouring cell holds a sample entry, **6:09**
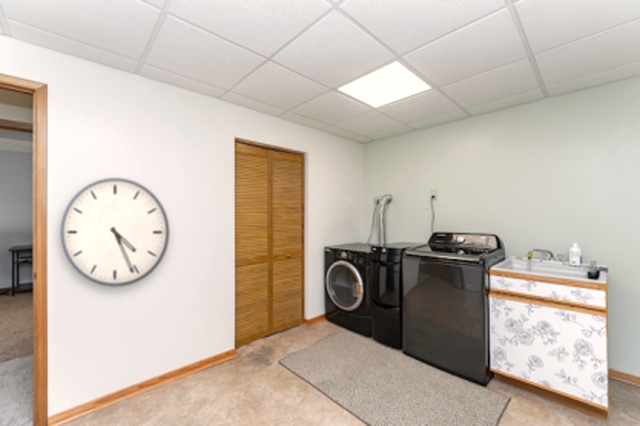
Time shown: **4:26**
